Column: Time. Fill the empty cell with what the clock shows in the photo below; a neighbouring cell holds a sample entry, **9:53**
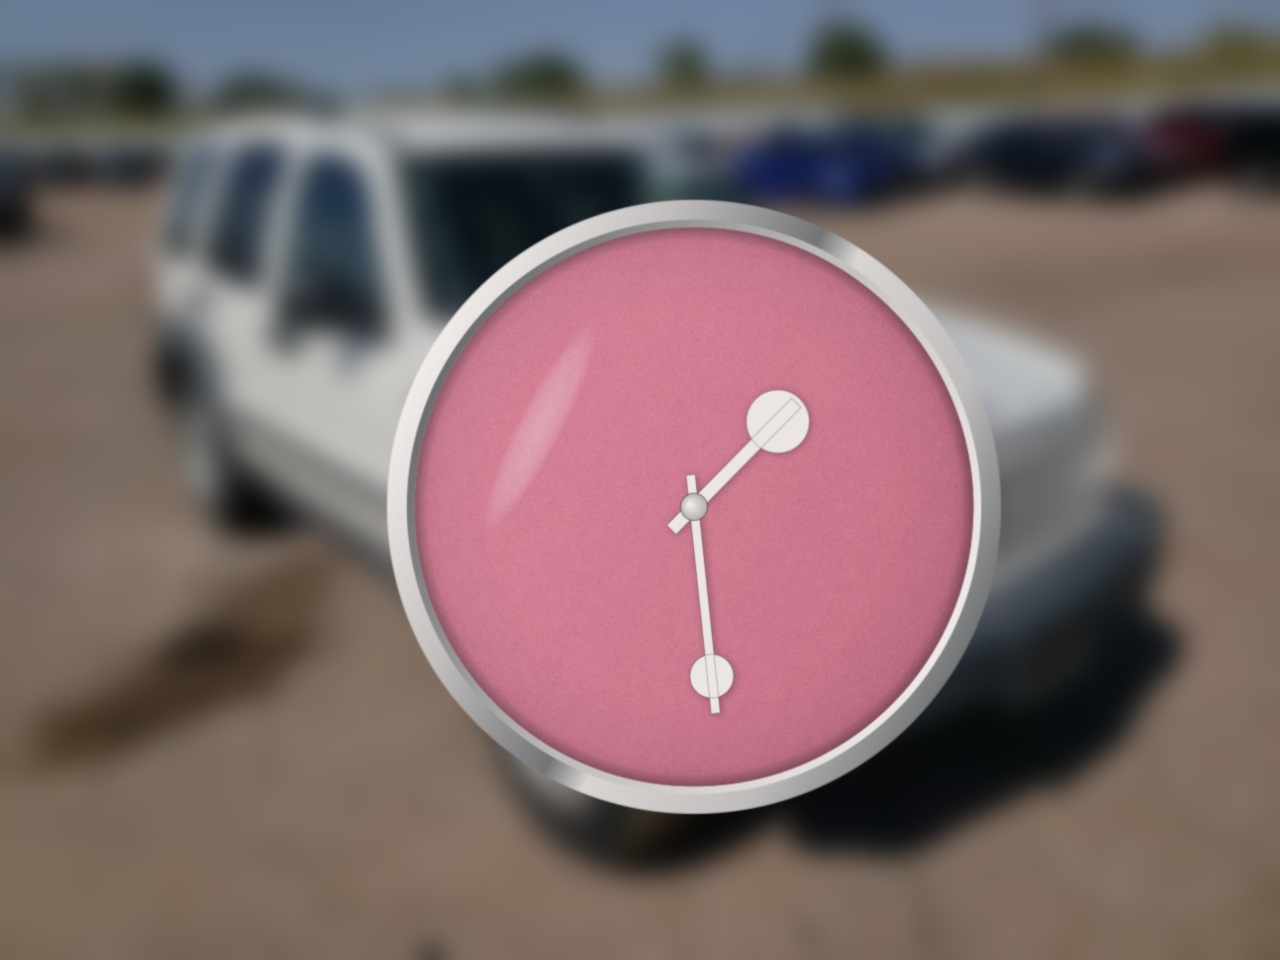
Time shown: **1:29**
